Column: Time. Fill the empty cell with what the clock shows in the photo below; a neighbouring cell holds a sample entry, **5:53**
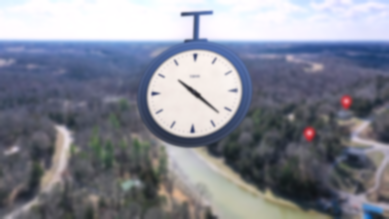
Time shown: **10:22**
